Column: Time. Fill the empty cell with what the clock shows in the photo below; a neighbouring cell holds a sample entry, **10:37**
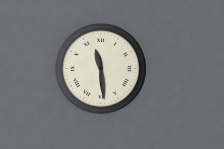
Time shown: **11:29**
